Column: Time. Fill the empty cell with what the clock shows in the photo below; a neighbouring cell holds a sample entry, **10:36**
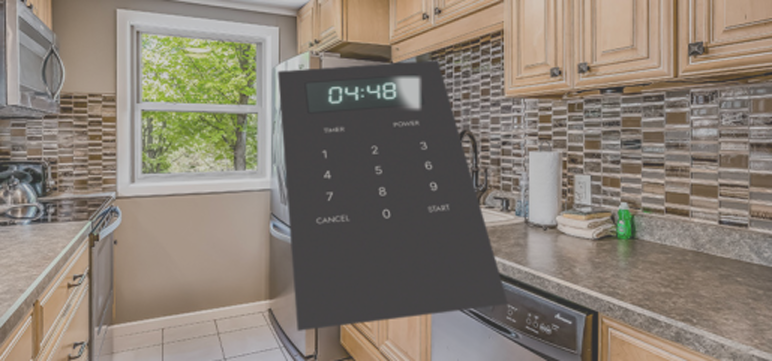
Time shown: **4:48**
